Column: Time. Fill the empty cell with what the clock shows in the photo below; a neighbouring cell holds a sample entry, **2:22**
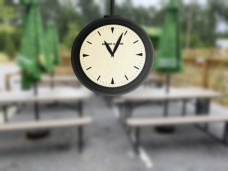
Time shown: **11:04**
